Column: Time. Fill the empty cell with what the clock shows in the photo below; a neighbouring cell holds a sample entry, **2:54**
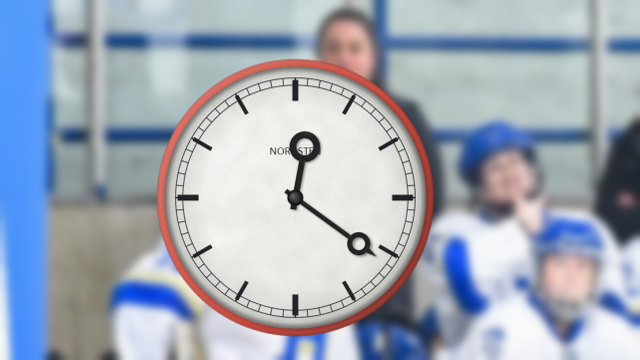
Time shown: **12:21**
